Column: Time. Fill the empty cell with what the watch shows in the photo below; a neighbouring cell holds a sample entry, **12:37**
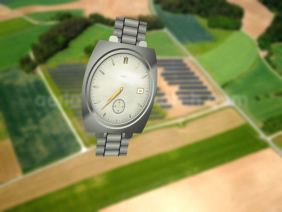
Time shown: **7:37**
